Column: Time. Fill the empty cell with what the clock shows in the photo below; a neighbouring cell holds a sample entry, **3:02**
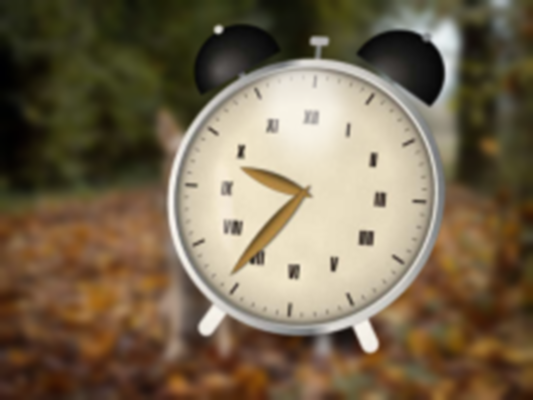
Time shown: **9:36**
